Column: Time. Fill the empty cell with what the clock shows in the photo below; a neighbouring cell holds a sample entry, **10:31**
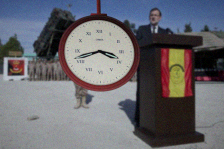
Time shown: **3:42**
